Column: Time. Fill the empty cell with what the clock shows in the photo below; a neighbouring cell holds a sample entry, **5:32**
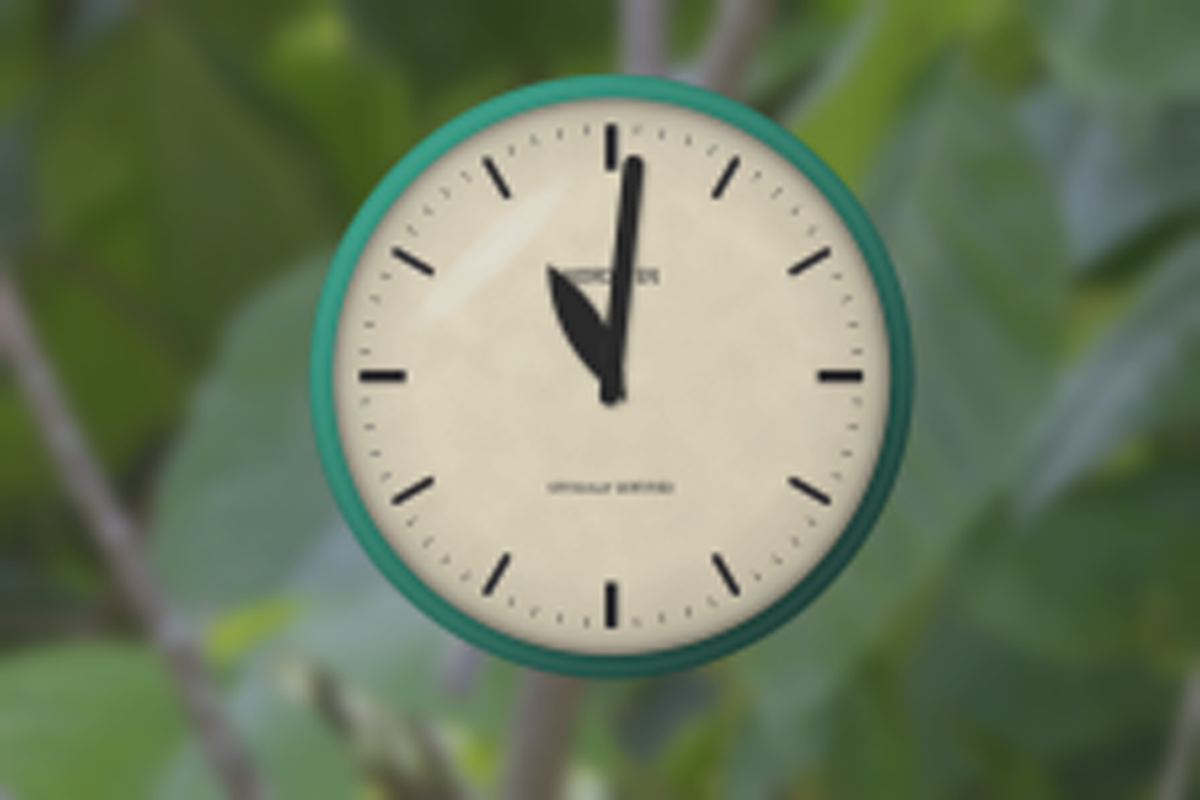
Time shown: **11:01**
